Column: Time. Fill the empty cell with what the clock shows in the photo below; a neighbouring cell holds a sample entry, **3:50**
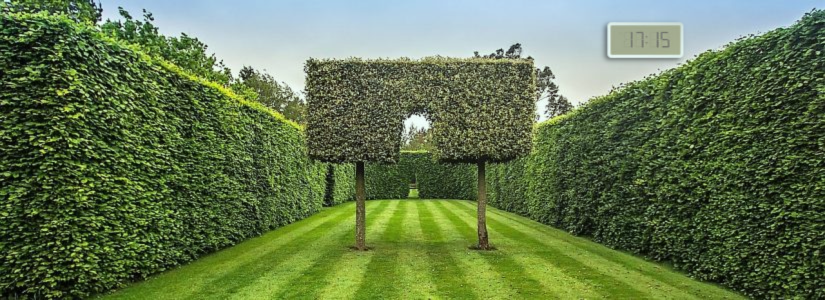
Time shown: **17:15**
